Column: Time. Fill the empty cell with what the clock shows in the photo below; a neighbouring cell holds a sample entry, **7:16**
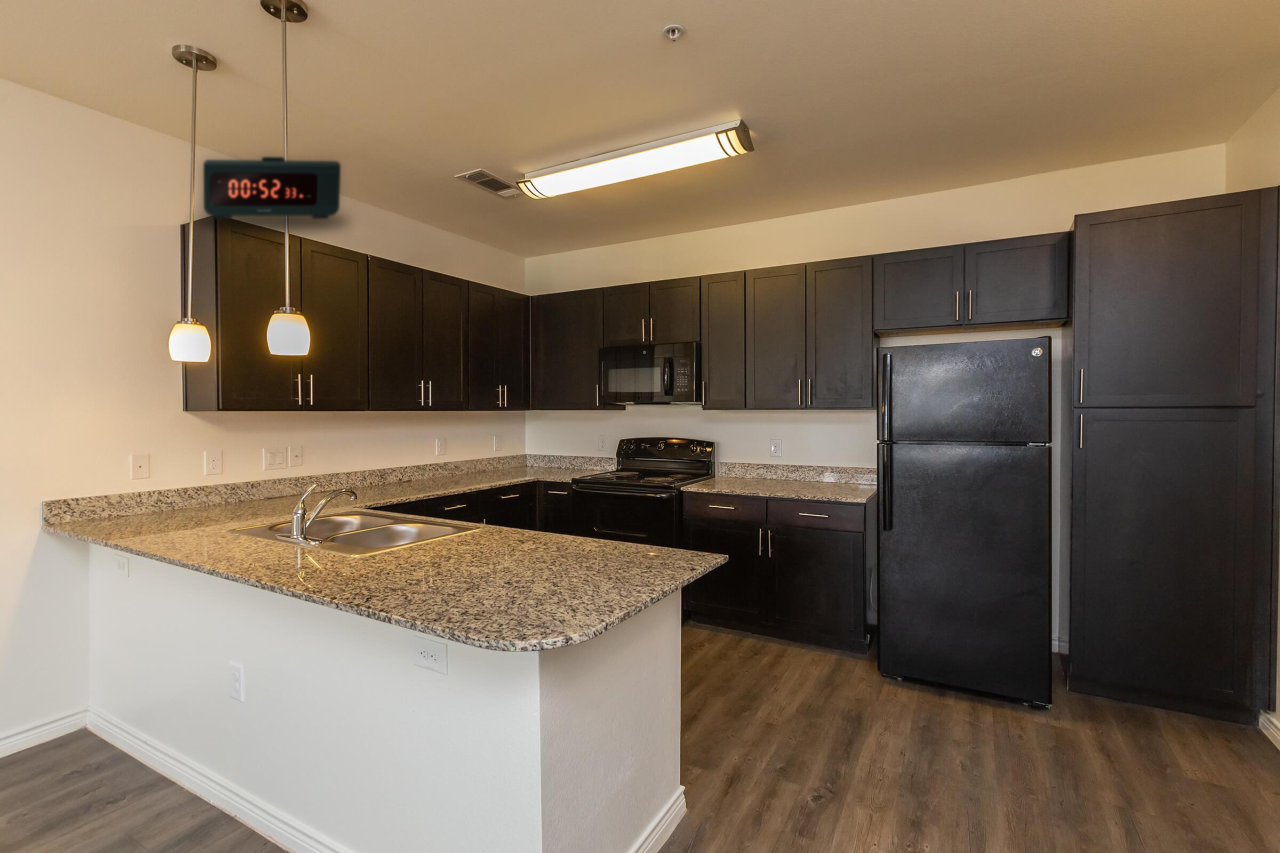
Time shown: **0:52**
